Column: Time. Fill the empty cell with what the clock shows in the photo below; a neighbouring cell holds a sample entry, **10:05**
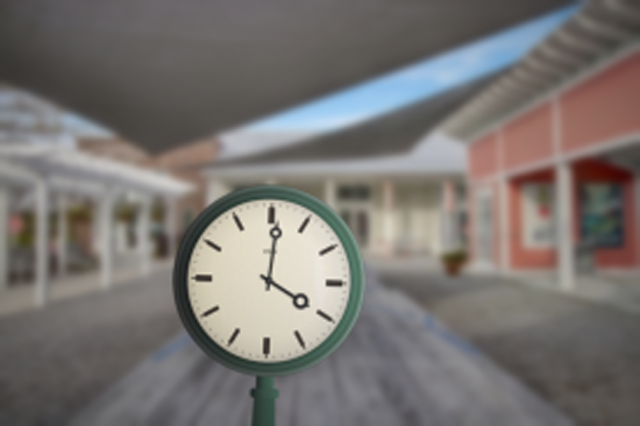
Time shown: **4:01**
